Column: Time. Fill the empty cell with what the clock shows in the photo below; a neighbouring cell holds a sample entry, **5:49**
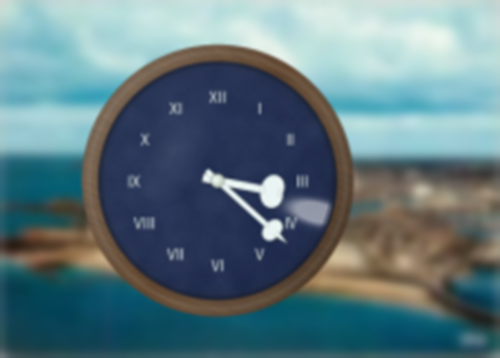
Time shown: **3:22**
